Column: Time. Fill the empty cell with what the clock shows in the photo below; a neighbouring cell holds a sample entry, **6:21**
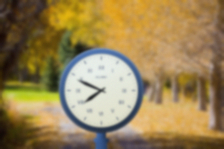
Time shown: **7:49**
